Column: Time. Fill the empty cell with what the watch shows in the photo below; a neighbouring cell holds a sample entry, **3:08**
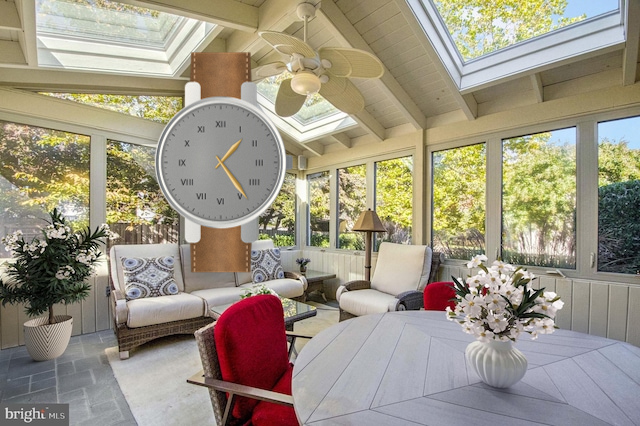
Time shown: **1:24**
